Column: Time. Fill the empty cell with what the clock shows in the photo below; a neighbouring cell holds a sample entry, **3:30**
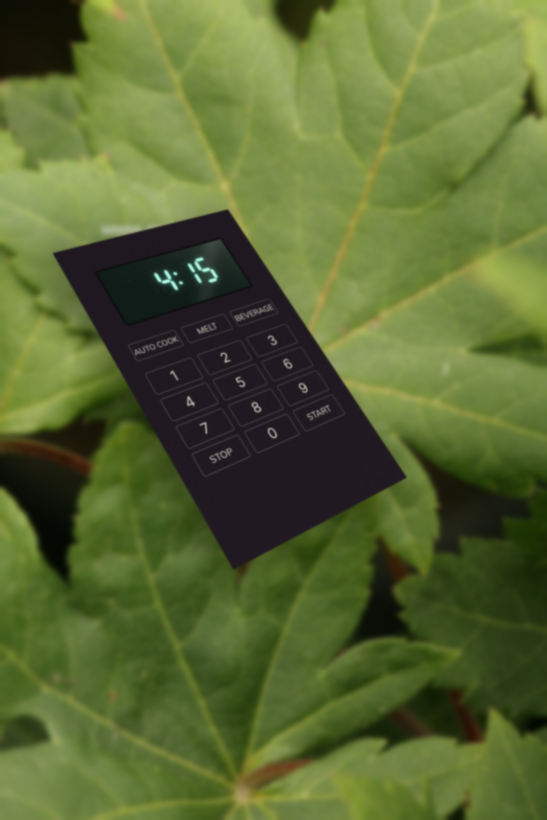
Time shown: **4:15**
